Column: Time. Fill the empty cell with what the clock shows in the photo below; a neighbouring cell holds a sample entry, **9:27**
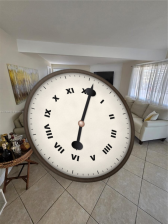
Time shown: **6:01**
